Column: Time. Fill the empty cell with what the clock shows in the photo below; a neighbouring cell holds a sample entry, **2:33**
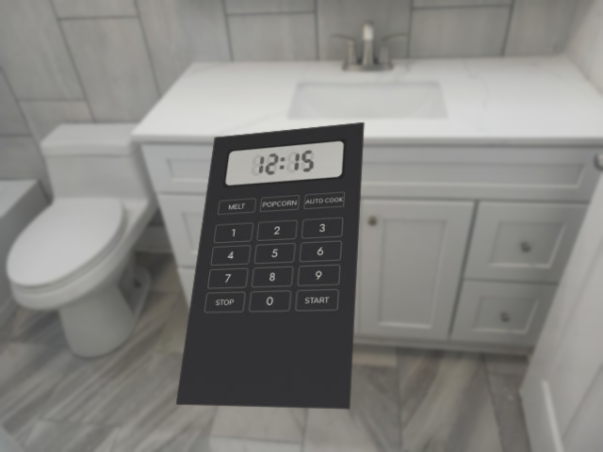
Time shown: **12:15**
